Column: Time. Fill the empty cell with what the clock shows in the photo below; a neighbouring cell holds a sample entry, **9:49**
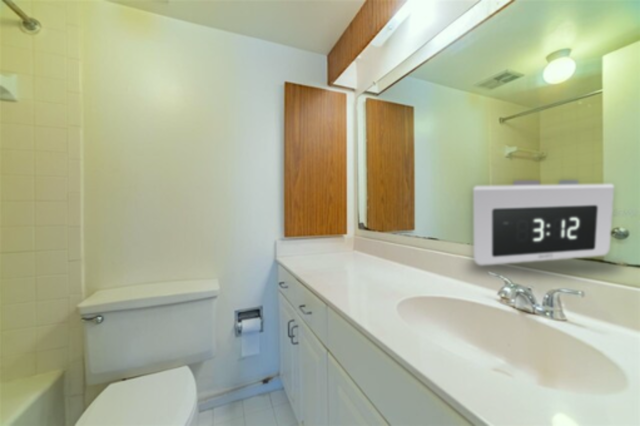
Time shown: **3:12**
